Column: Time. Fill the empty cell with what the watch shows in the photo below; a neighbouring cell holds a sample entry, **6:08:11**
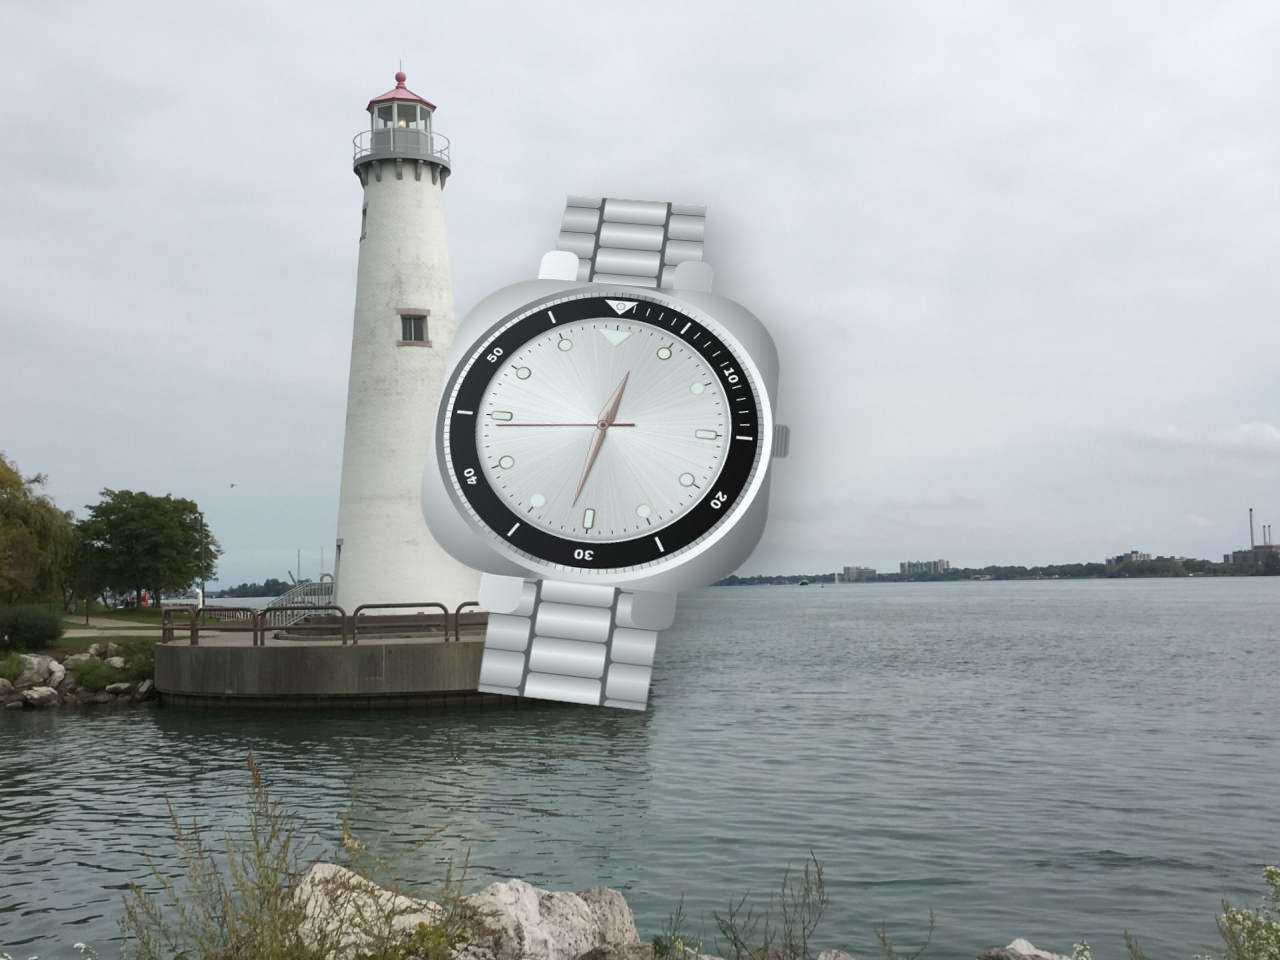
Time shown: **12:31:44**
